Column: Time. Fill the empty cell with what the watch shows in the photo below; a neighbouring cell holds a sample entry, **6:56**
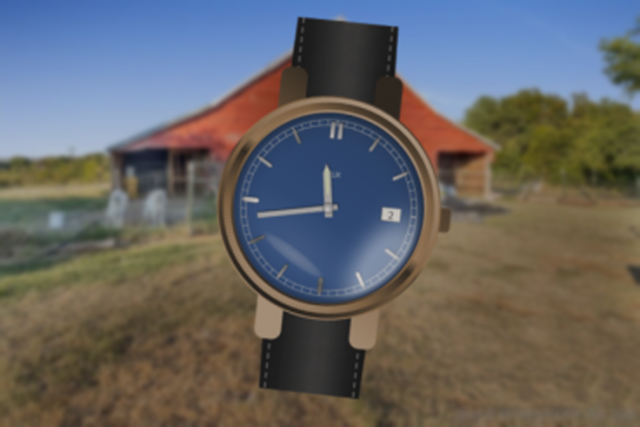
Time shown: **11:43**
